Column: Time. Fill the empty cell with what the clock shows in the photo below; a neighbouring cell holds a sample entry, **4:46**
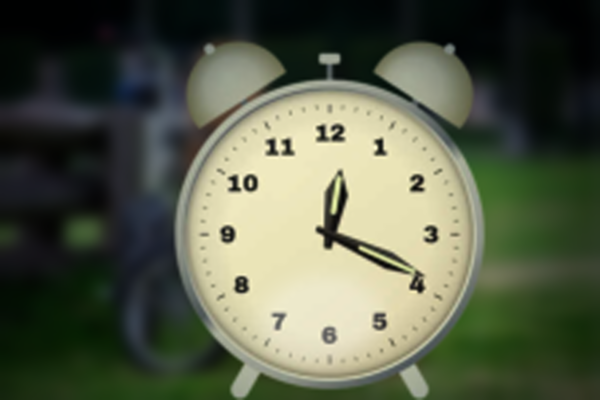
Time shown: **12:19**
